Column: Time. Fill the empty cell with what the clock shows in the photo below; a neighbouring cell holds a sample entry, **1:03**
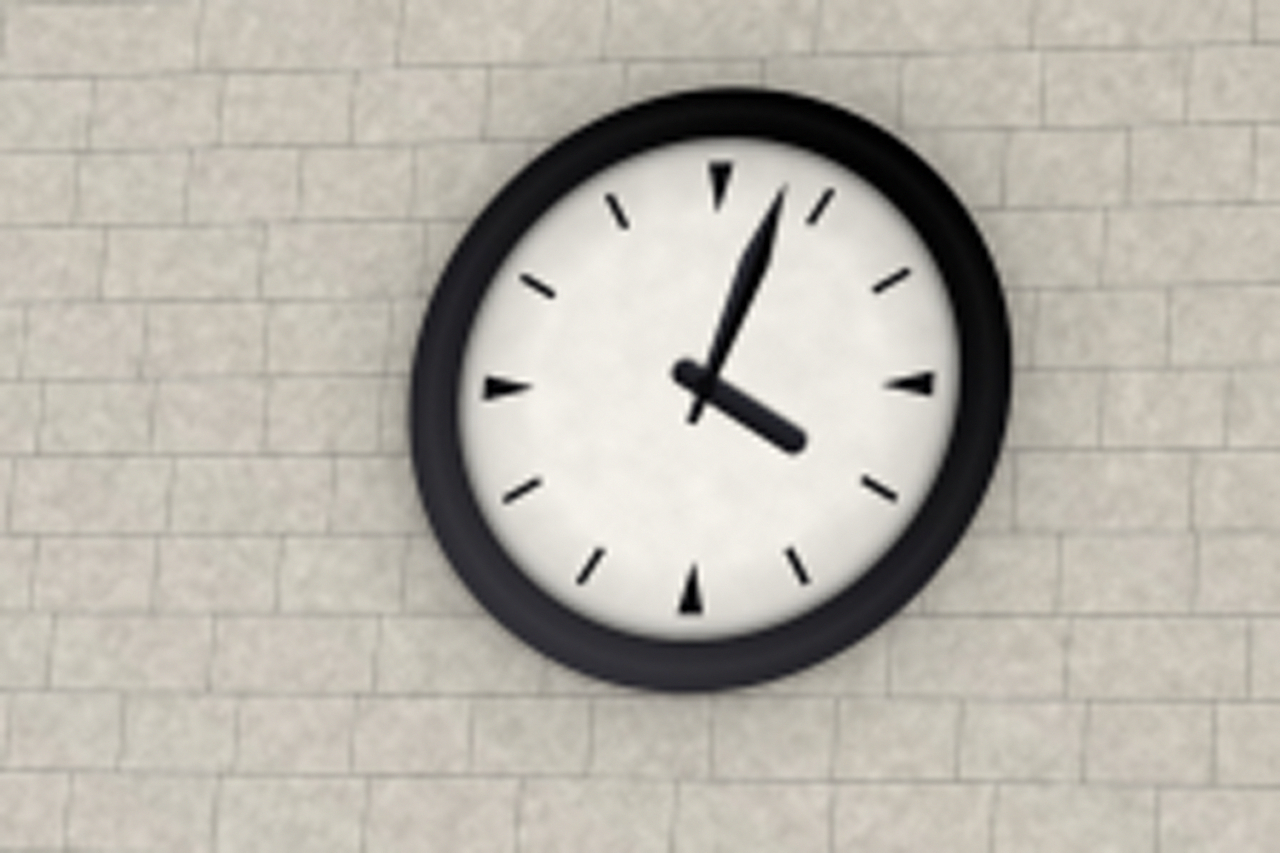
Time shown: **4:03**
